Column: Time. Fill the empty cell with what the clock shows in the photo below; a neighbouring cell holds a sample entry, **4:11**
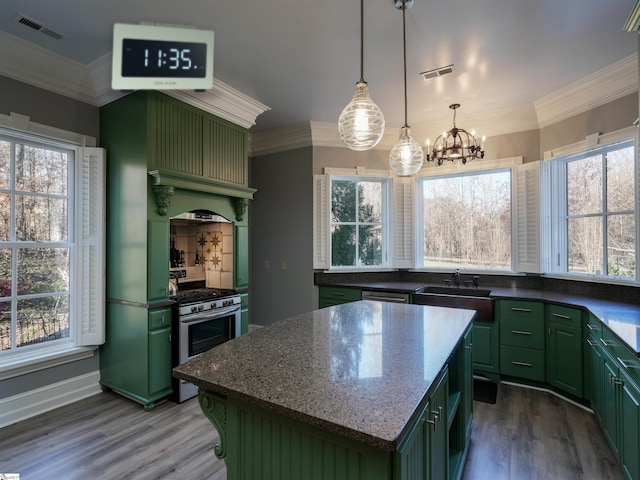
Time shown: **11:35**
